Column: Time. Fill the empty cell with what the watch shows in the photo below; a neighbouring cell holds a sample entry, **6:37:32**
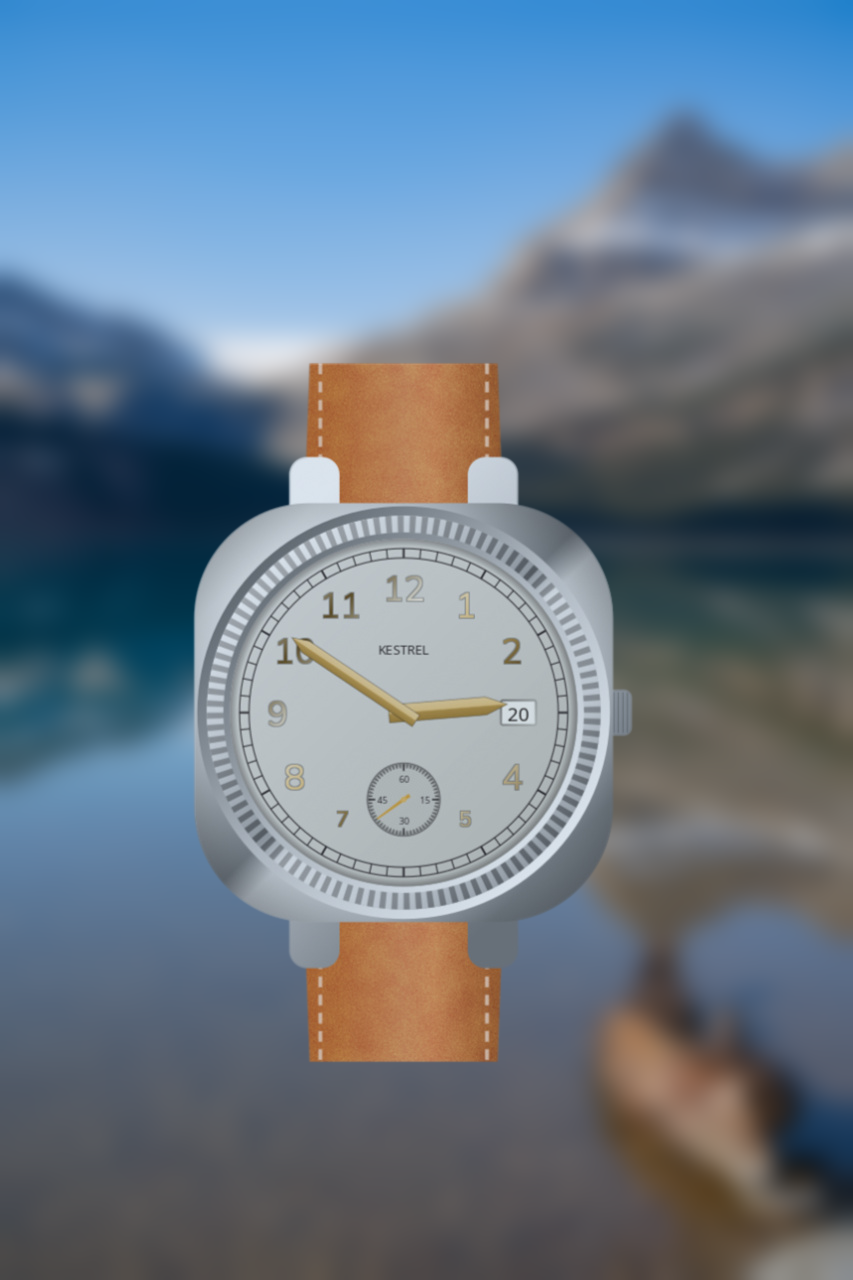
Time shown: **2:50:39**
